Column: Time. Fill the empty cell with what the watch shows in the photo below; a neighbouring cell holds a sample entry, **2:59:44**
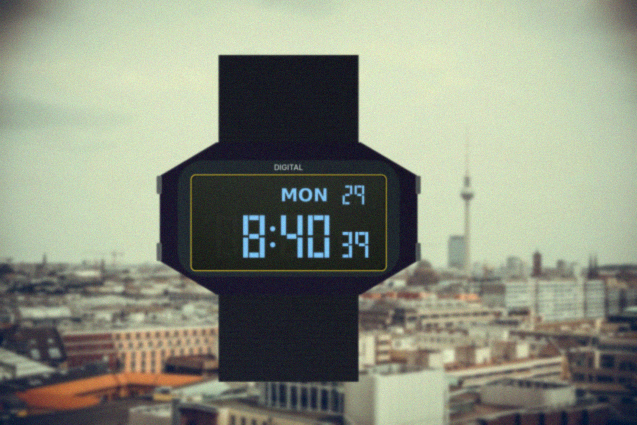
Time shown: **8:40:39**
